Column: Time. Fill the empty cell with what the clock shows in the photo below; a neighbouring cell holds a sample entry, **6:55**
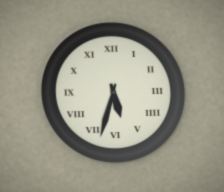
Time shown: **5:33**
